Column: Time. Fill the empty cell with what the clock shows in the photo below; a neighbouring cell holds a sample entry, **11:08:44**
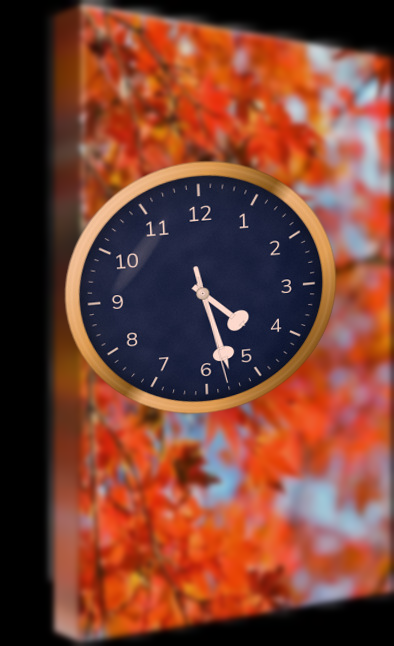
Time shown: **4:27:28**
